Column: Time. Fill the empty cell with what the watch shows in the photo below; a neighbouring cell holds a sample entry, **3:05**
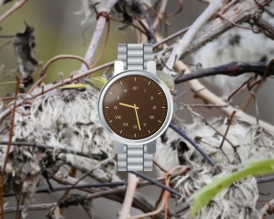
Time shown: **9:28**
